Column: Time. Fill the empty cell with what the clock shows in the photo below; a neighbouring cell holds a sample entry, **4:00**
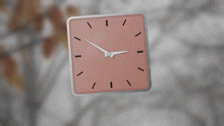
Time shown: **2:51**
